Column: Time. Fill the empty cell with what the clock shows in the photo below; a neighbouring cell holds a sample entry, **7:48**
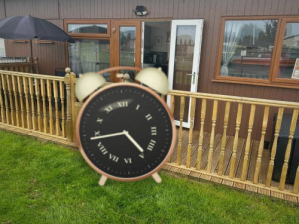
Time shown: **4:44**
